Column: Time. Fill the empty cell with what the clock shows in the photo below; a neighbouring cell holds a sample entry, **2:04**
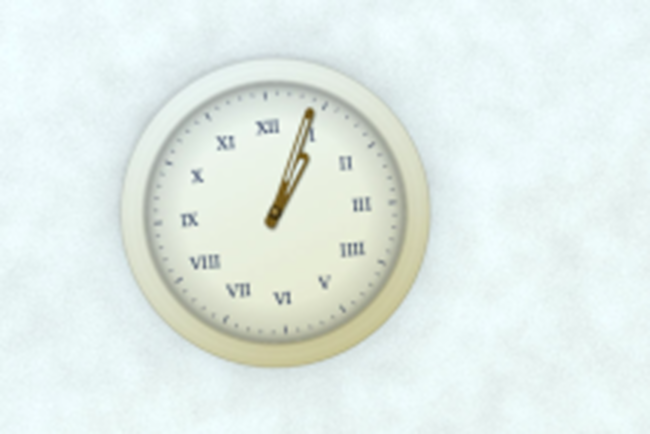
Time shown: **1:04**
